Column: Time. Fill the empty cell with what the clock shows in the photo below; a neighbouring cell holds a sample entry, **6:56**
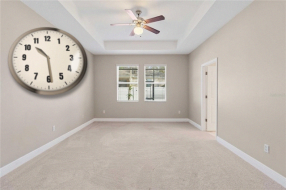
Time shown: **10:29**
